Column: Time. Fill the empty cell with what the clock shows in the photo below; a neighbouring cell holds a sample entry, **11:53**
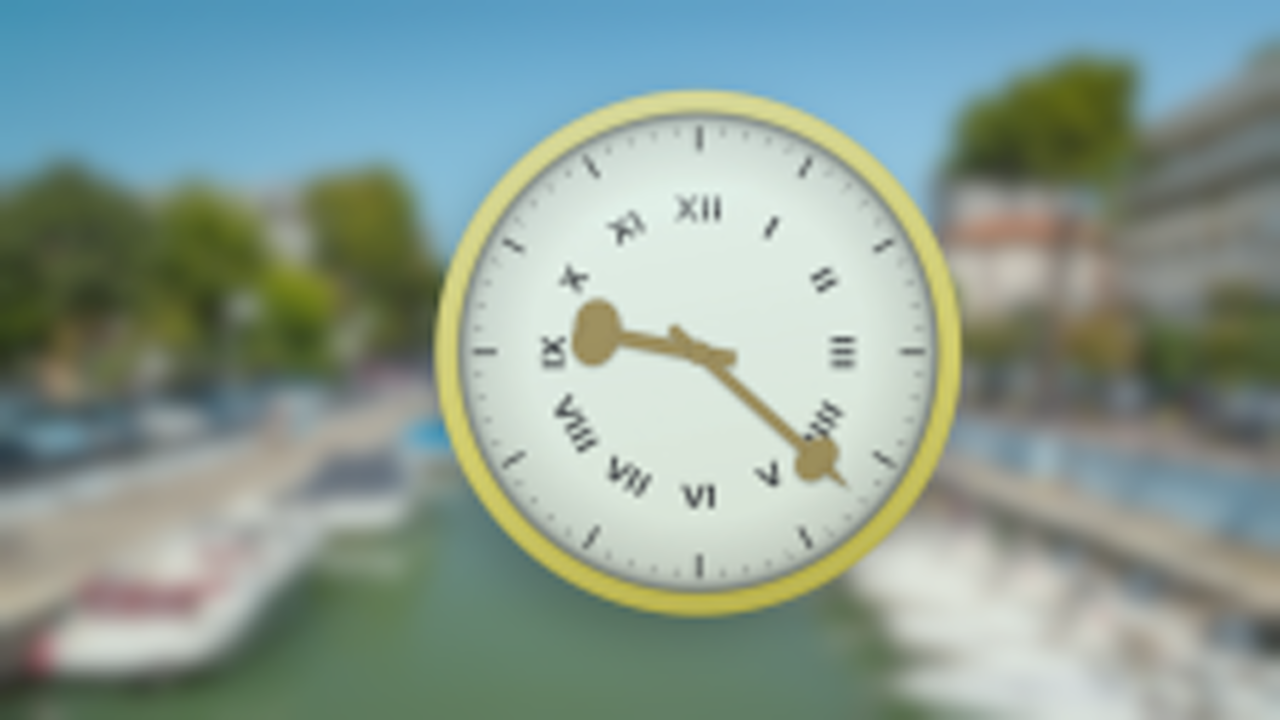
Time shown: **9:22**
